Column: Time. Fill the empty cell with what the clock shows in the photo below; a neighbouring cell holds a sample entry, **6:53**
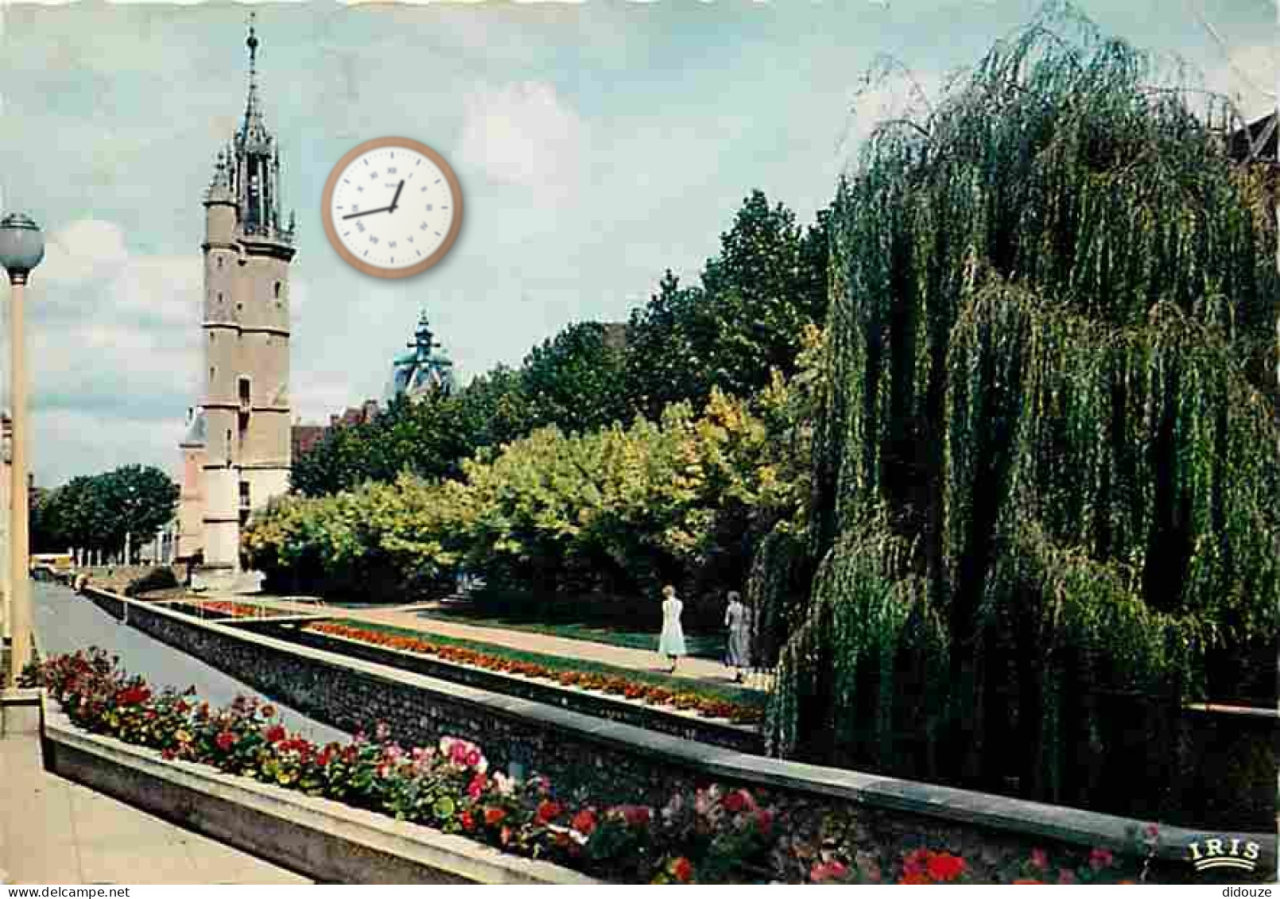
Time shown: **12:43**
